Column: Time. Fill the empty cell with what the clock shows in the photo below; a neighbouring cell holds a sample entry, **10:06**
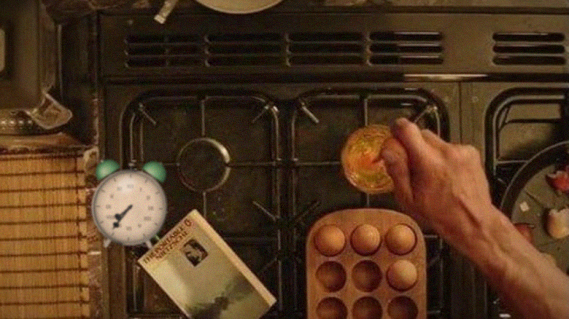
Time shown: **7:36**
